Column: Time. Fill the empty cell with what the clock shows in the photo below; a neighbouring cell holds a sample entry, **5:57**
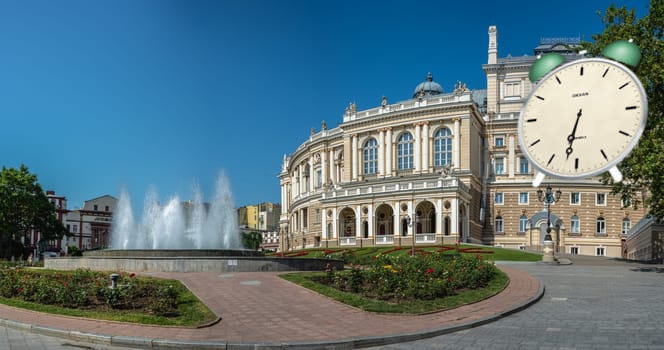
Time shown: **6:32**
